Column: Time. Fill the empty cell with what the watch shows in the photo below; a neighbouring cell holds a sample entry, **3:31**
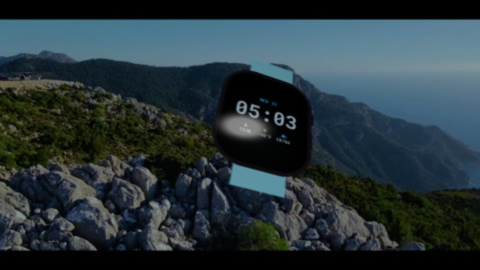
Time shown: **5:03**
